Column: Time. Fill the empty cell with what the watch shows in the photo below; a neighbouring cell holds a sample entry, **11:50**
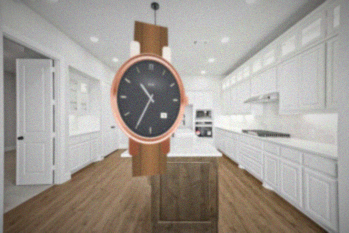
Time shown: **10:35**
